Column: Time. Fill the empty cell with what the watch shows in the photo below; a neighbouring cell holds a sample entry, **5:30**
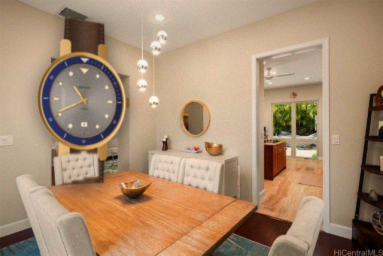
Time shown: **10:41**
